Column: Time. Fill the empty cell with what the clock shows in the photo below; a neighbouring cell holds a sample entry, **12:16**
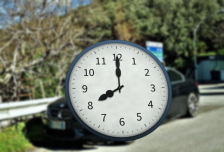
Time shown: **8:00**
